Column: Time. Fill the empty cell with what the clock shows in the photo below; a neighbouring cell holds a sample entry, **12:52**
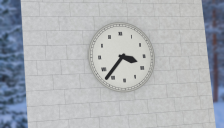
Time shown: **3:37**
